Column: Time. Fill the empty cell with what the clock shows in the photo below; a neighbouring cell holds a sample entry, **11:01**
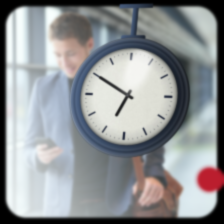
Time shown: **6:50**
